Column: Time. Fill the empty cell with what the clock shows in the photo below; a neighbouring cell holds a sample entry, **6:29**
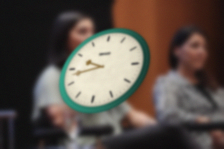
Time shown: **9:43**
